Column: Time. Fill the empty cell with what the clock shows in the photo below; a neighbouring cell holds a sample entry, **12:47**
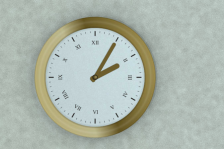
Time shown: **2:05**
